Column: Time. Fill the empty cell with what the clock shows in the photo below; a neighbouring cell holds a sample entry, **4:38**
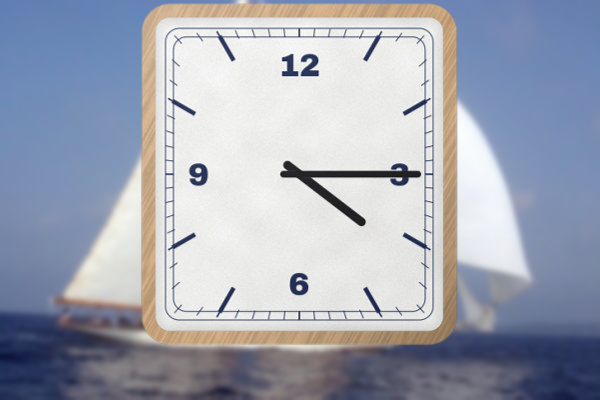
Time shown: **4:15**
